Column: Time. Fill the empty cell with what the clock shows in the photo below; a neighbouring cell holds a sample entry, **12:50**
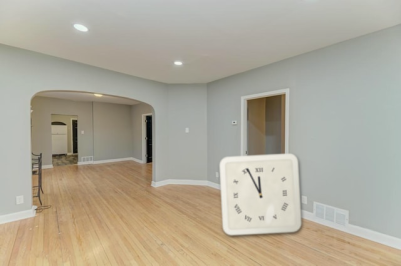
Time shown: **11:56**
